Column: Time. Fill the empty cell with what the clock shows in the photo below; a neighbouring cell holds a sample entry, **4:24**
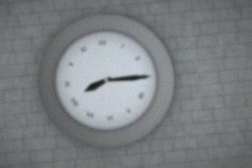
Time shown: **8:15**
